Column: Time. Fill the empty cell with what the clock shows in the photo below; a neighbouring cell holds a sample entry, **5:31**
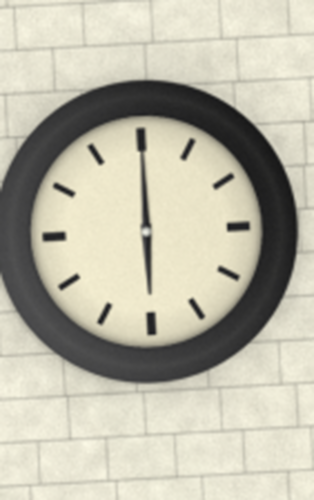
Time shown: **6:00**
